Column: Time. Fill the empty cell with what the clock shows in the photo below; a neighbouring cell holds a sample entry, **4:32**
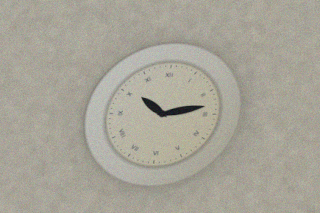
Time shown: **10:13**
